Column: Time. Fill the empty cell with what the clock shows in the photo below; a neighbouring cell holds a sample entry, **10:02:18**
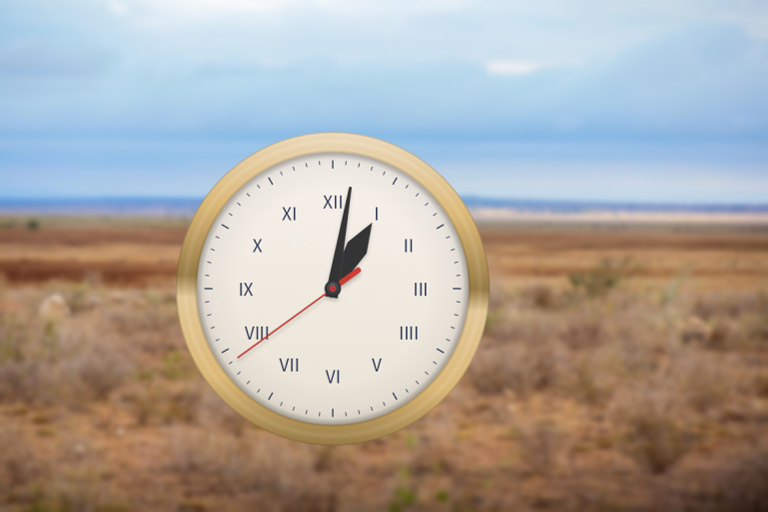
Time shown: **1:01:39**
